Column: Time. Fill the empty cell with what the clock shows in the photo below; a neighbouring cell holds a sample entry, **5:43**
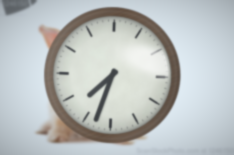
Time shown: **7:33**
